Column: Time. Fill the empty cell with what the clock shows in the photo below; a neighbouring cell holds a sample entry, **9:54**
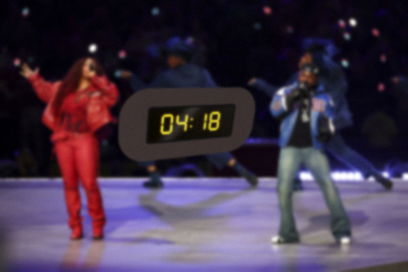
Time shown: **4:18**
